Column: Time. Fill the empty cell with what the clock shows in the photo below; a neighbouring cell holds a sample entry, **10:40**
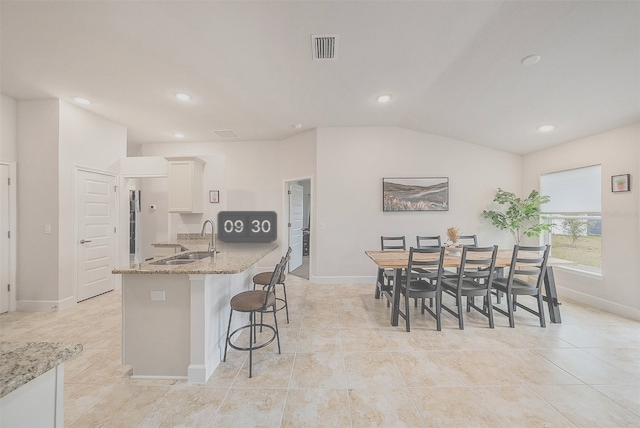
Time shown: **9:30**
